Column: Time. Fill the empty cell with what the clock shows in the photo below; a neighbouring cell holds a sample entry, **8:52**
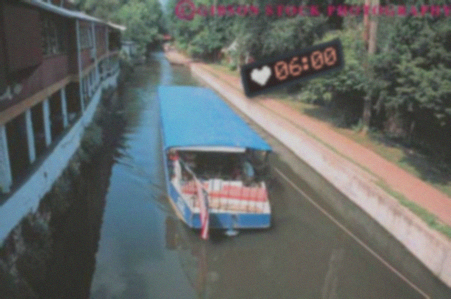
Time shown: **6:00**
